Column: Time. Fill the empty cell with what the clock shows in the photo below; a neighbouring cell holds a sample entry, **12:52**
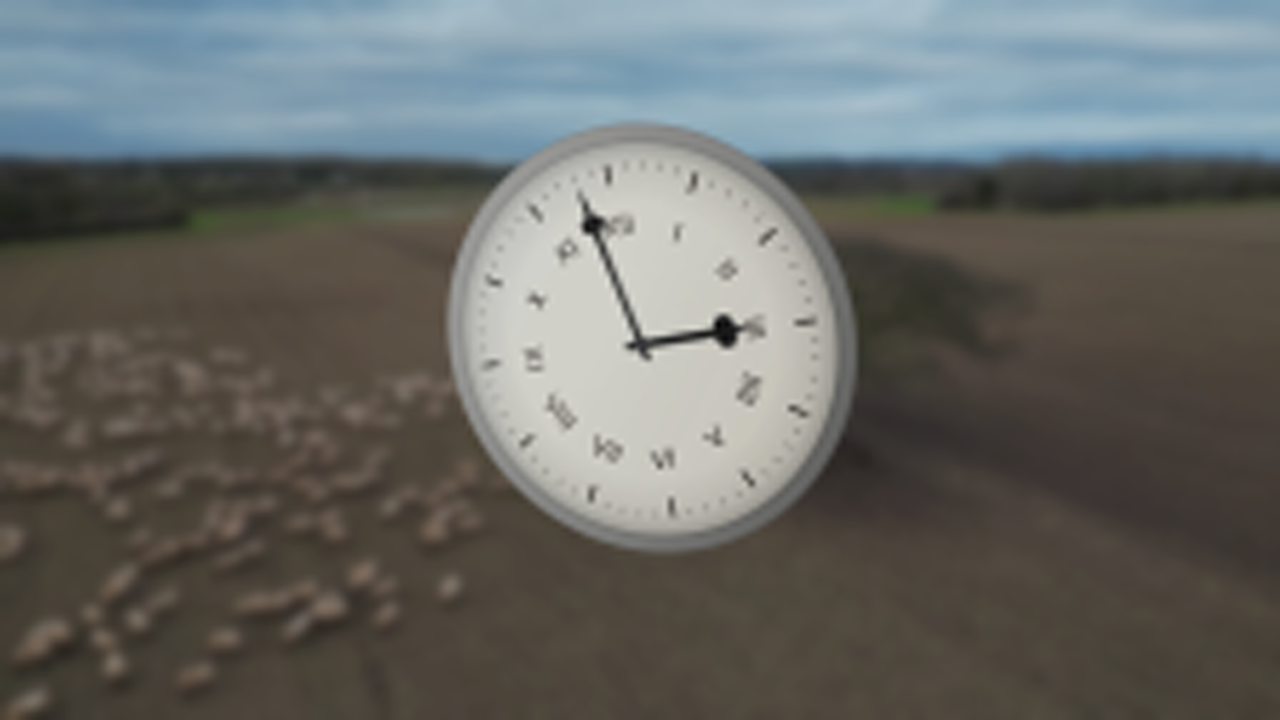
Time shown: **2:58**
